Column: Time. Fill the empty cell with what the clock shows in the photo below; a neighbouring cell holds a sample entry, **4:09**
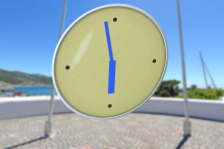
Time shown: **5:58**
